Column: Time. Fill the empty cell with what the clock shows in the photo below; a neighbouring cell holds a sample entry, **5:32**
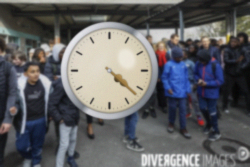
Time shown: **4:22**
